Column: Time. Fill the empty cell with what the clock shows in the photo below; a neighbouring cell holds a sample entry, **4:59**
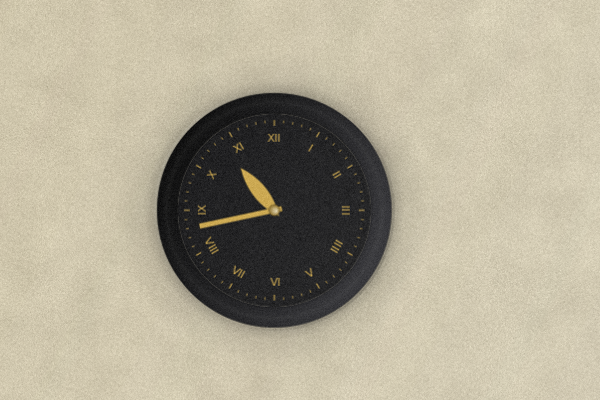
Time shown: **10:43**
